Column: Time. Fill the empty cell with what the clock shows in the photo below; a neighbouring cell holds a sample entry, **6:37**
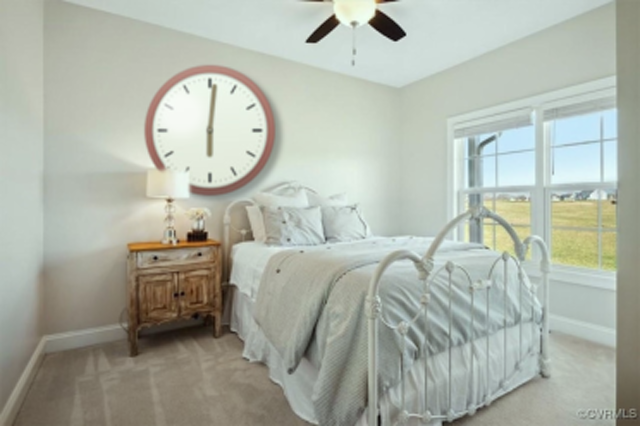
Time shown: **6:01**
